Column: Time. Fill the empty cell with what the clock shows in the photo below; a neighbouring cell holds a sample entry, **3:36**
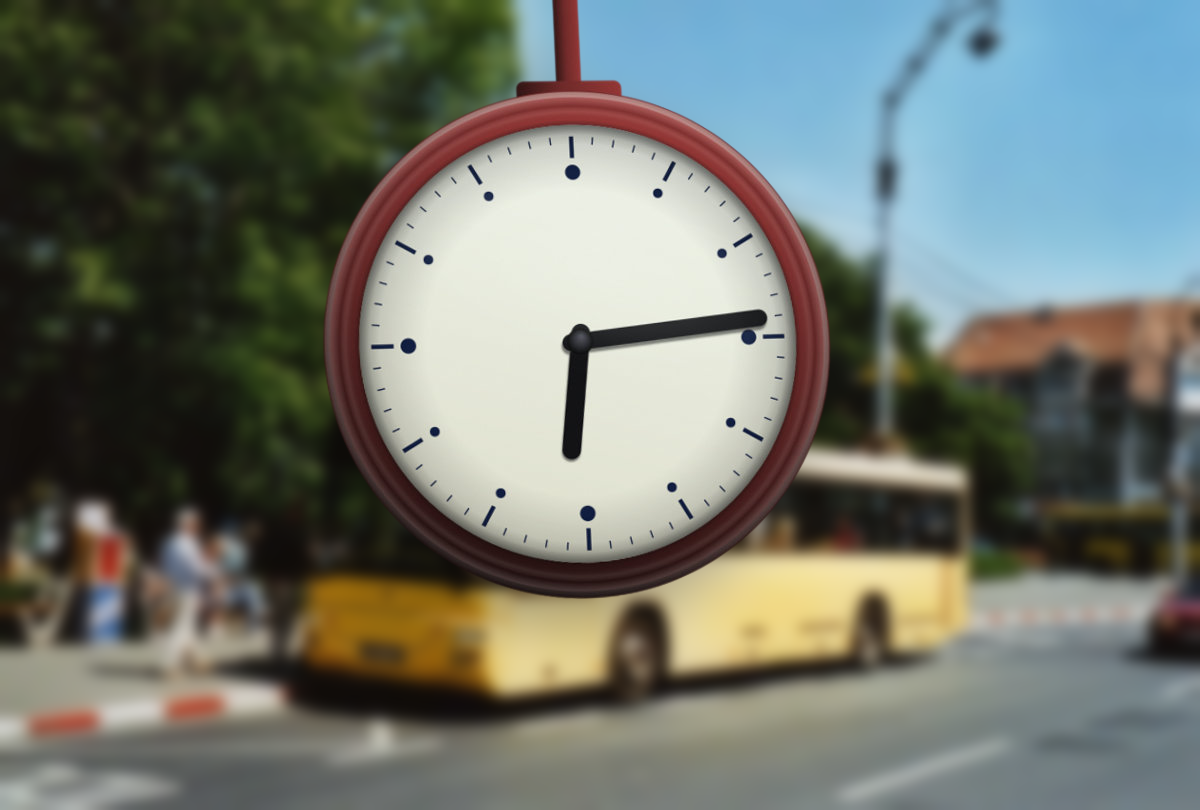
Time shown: **6:14**
